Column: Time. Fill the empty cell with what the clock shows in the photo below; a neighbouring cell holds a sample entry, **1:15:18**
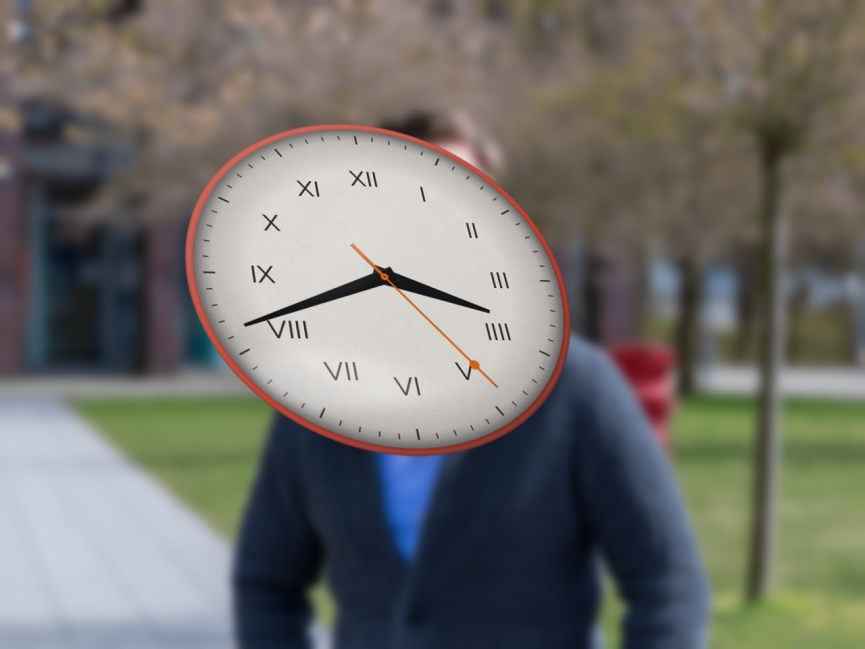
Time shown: **3:41:24**
